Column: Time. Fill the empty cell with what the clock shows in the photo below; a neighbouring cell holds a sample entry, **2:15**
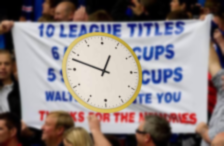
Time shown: **12:48**
